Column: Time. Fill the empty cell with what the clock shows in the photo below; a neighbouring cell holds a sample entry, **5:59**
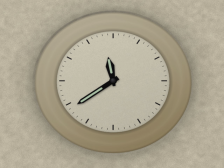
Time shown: **11:39**
